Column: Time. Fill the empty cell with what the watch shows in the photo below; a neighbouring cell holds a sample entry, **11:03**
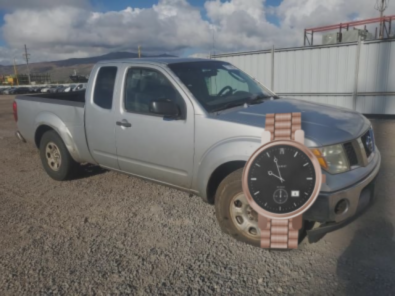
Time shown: **9:57**
